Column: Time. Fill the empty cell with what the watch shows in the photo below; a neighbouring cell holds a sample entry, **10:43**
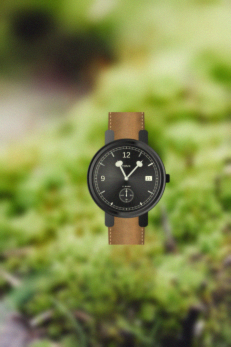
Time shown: **11:07**
